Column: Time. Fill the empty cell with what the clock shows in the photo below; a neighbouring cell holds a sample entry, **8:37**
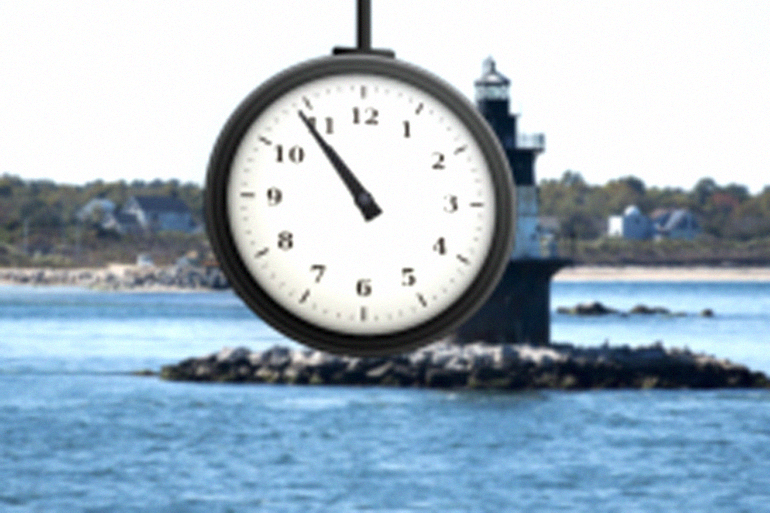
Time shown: **10:54**
